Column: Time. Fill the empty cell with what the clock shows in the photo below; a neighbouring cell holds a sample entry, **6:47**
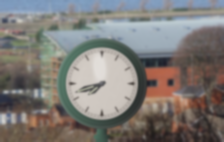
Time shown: **7:42**
